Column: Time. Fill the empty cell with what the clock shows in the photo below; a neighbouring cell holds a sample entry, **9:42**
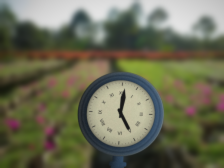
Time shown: **5:01**
